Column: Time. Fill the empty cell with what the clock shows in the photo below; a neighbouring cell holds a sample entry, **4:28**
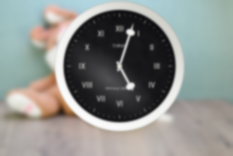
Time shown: **5:03**
